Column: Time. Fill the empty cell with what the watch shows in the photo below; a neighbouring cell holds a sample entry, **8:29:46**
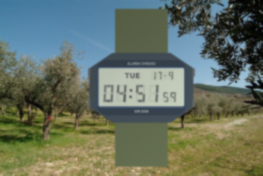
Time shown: **4:51:59**
